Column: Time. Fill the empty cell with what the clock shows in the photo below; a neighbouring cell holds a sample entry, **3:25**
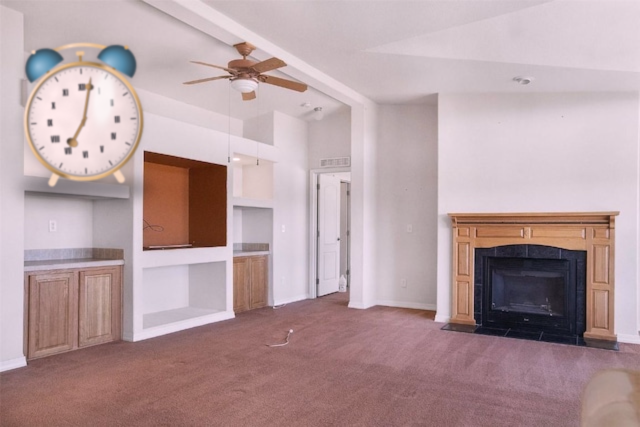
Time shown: **7:02**
